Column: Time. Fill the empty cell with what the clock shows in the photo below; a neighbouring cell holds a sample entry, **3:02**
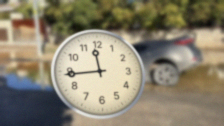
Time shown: **11:44**
